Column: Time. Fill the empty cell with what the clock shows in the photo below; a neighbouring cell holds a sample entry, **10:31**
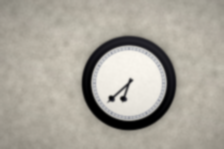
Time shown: **6:38**
